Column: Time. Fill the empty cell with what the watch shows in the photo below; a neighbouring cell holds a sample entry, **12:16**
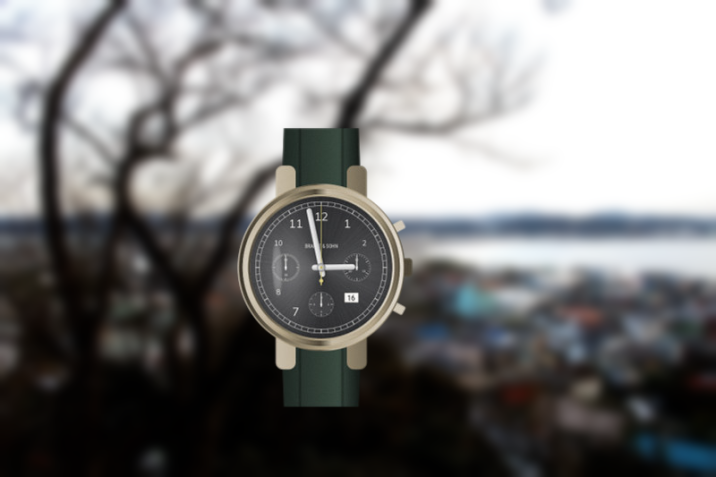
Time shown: **2:58**
